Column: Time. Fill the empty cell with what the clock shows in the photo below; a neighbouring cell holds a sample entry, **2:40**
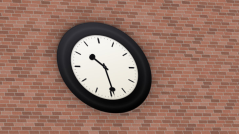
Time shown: **10:29**
